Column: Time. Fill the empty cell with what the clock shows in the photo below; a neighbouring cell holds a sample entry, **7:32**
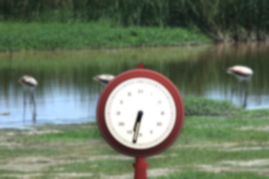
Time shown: **6:32**
